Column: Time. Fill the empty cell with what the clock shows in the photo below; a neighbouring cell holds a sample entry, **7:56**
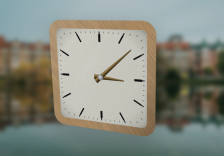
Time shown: **3:08**
